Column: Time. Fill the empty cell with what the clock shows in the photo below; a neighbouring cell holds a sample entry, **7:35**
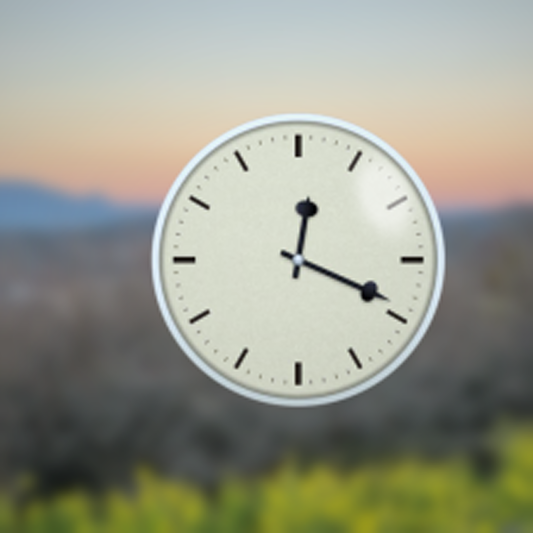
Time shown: **12:19**
